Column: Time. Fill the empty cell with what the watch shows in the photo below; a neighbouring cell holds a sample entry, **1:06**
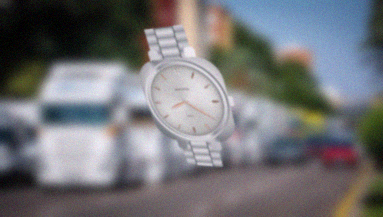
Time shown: **8:21**
